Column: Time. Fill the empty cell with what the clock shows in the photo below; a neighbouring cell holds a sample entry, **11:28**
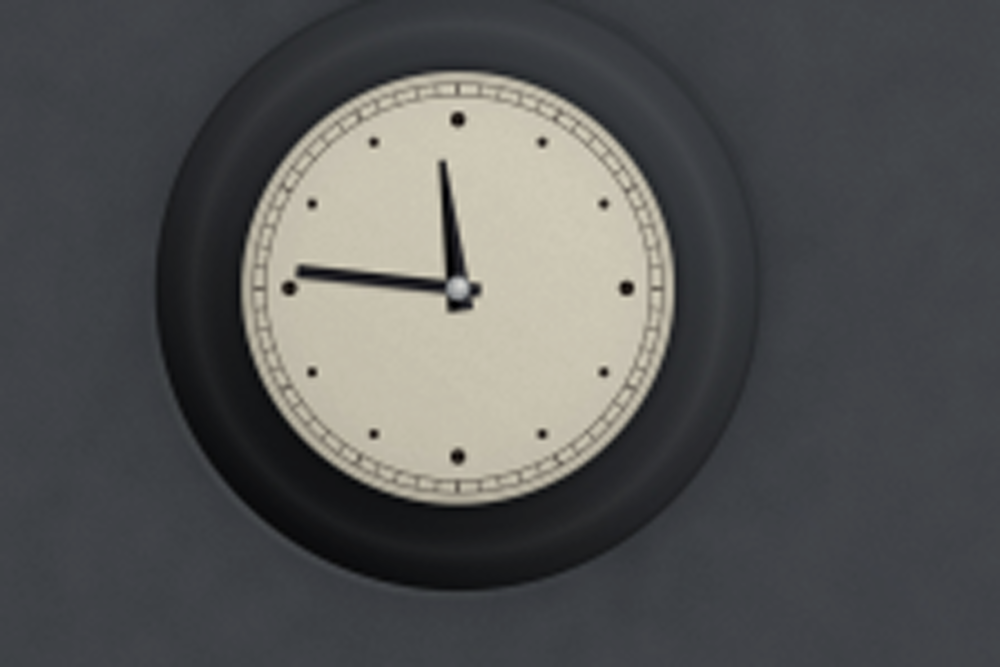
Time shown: **11:46**
